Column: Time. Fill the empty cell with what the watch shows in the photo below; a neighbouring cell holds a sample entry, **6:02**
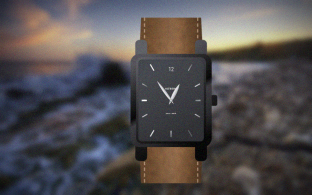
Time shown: **12:54**
